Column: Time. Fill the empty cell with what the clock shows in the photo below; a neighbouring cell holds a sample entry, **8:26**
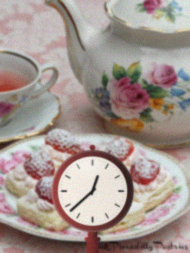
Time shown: **12:38**
